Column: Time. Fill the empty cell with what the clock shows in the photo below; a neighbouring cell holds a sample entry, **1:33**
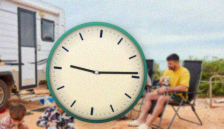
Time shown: **9:14**
